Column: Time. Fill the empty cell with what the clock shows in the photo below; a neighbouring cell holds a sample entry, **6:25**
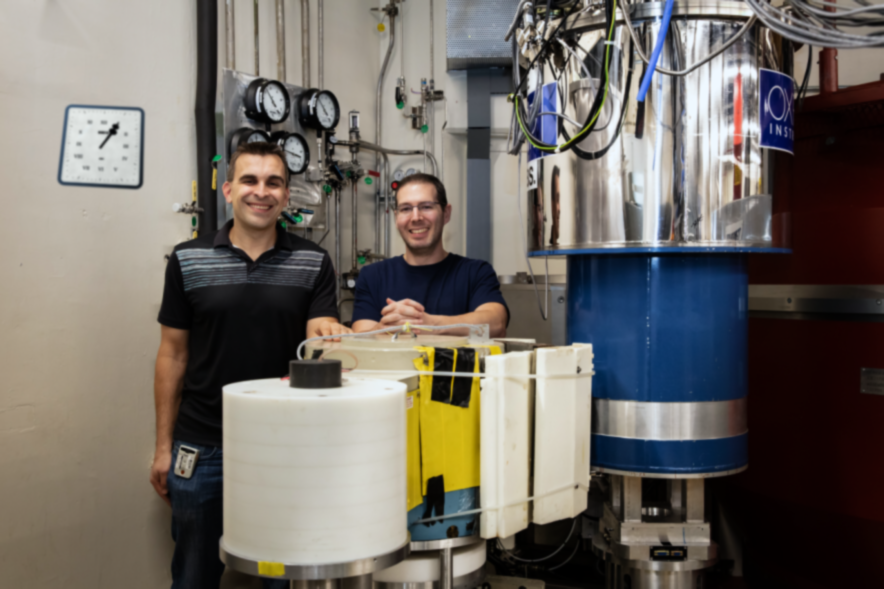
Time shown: **1:05**
